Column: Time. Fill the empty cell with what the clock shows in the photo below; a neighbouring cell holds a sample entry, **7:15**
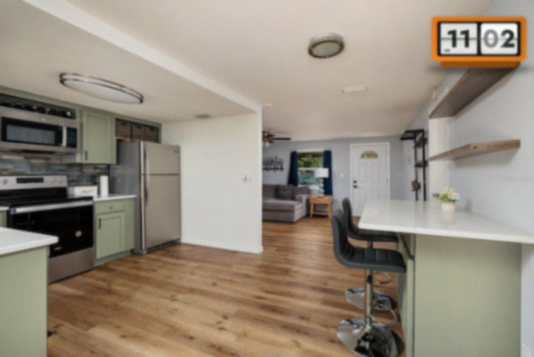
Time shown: **11:02**
